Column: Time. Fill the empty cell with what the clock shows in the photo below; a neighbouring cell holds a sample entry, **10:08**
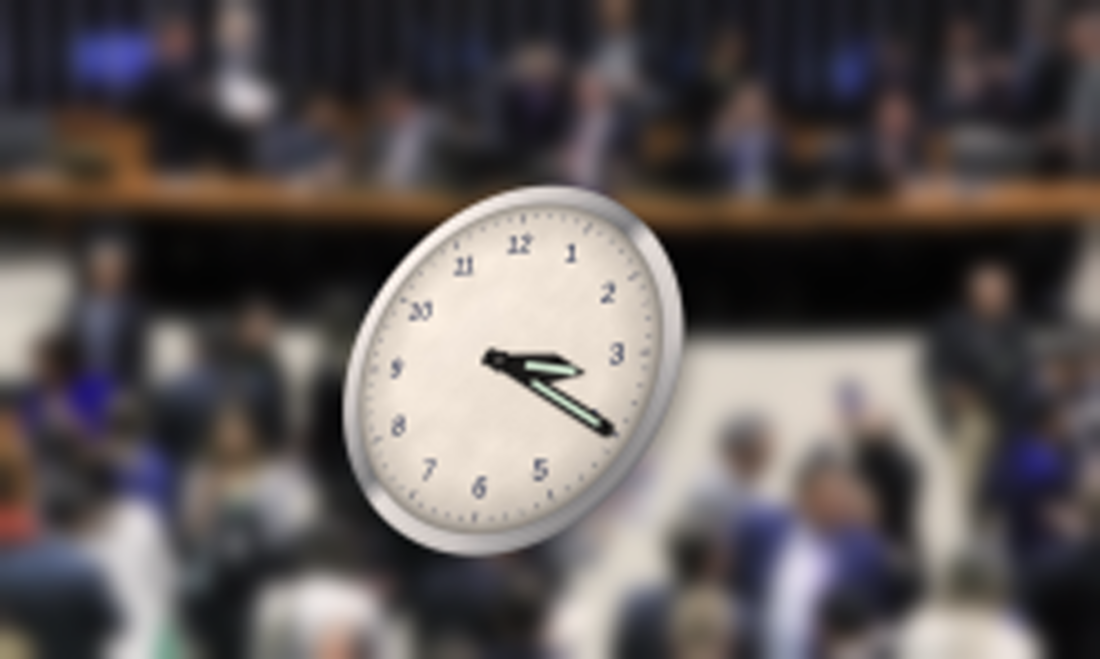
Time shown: **3:20**
